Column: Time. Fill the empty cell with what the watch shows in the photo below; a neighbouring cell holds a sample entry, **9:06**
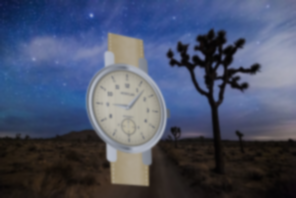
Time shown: **9:07**
